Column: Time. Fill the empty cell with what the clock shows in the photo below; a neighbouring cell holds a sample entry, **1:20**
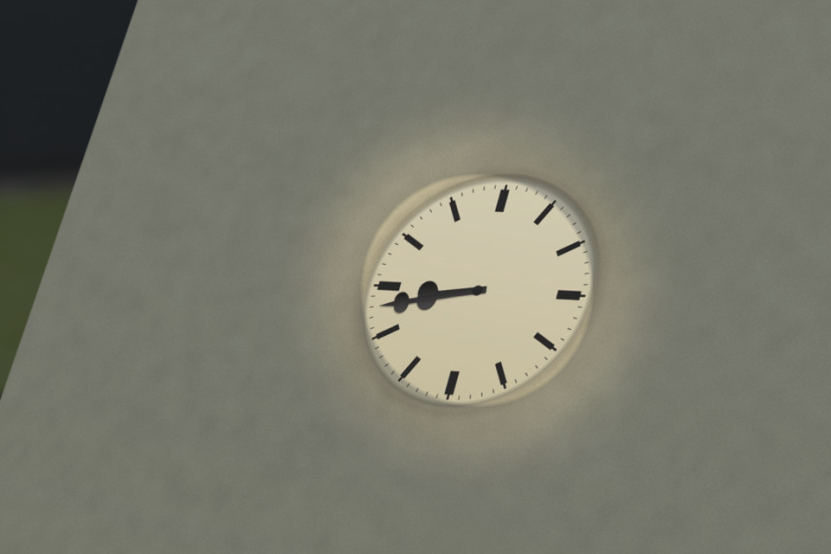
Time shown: **8:43**
